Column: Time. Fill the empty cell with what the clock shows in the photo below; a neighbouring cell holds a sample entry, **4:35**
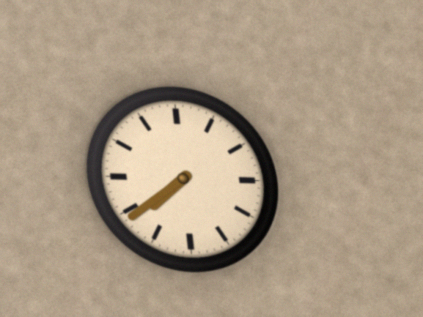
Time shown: **7:39**
